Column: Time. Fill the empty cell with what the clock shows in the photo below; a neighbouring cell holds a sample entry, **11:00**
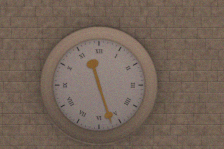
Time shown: **11:27**
